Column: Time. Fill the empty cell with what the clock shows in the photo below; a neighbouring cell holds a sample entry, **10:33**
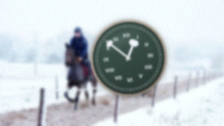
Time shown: **12:52**
